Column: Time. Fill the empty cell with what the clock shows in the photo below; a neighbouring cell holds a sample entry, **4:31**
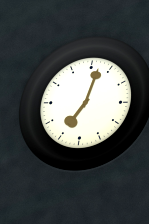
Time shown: **7:02**
